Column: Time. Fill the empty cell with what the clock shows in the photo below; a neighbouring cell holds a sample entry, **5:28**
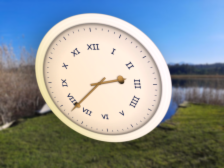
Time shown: **2:38**
